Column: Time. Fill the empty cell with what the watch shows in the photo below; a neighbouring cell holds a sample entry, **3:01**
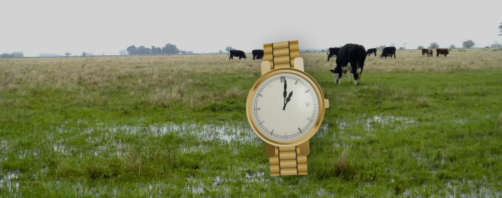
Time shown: **1:01**
